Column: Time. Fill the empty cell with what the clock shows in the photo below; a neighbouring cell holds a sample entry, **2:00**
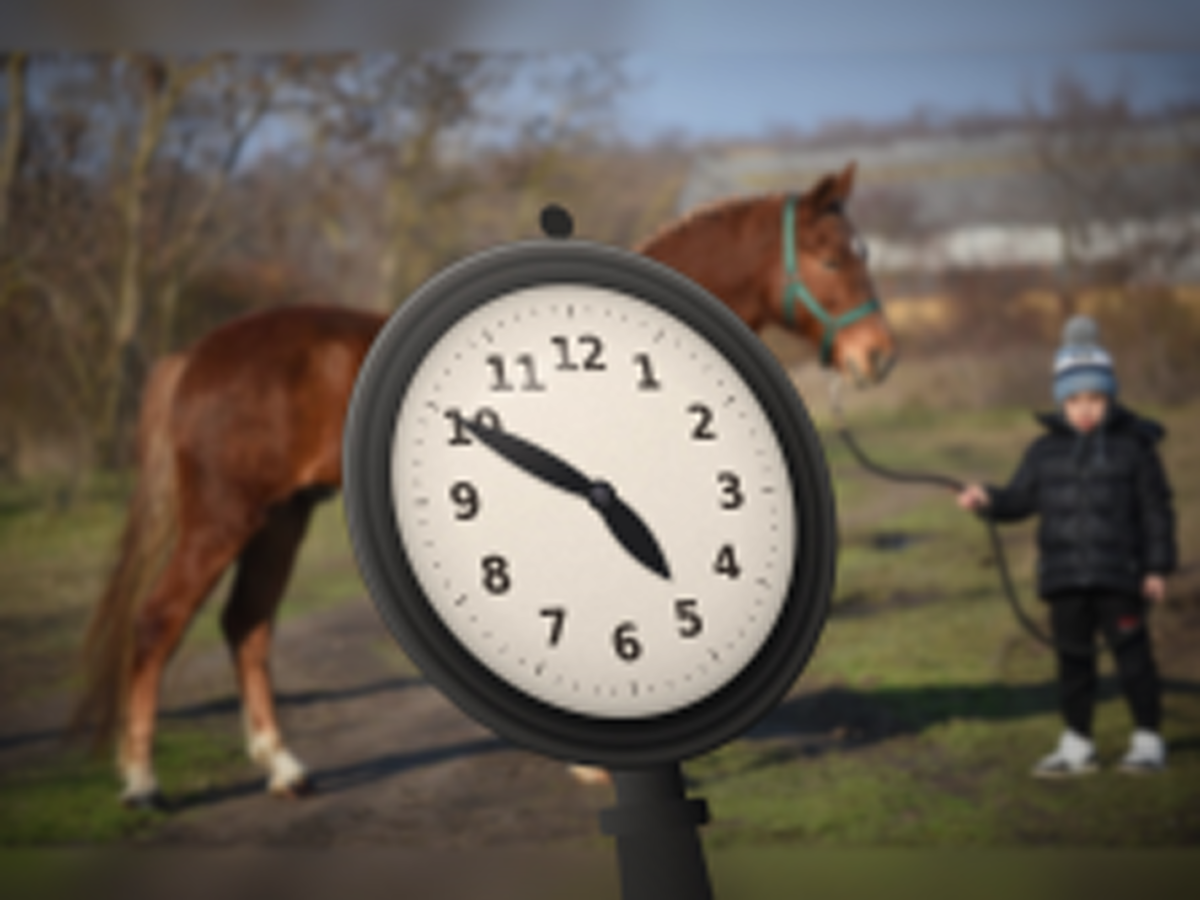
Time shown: **4:50**
